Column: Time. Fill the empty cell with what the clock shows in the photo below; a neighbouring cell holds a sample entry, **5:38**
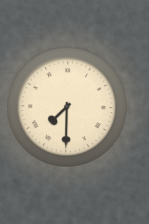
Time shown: **7:30**
